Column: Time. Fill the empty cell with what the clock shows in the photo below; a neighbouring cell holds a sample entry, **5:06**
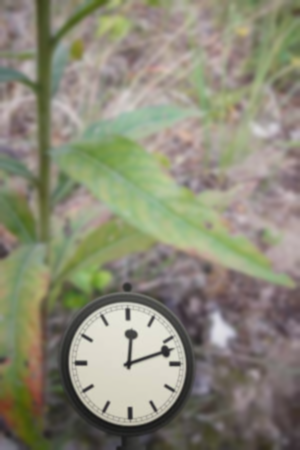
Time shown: **12:12**
